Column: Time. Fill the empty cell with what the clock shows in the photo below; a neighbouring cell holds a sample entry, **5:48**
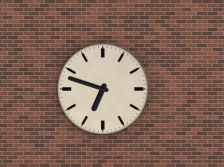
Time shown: **6:48**
